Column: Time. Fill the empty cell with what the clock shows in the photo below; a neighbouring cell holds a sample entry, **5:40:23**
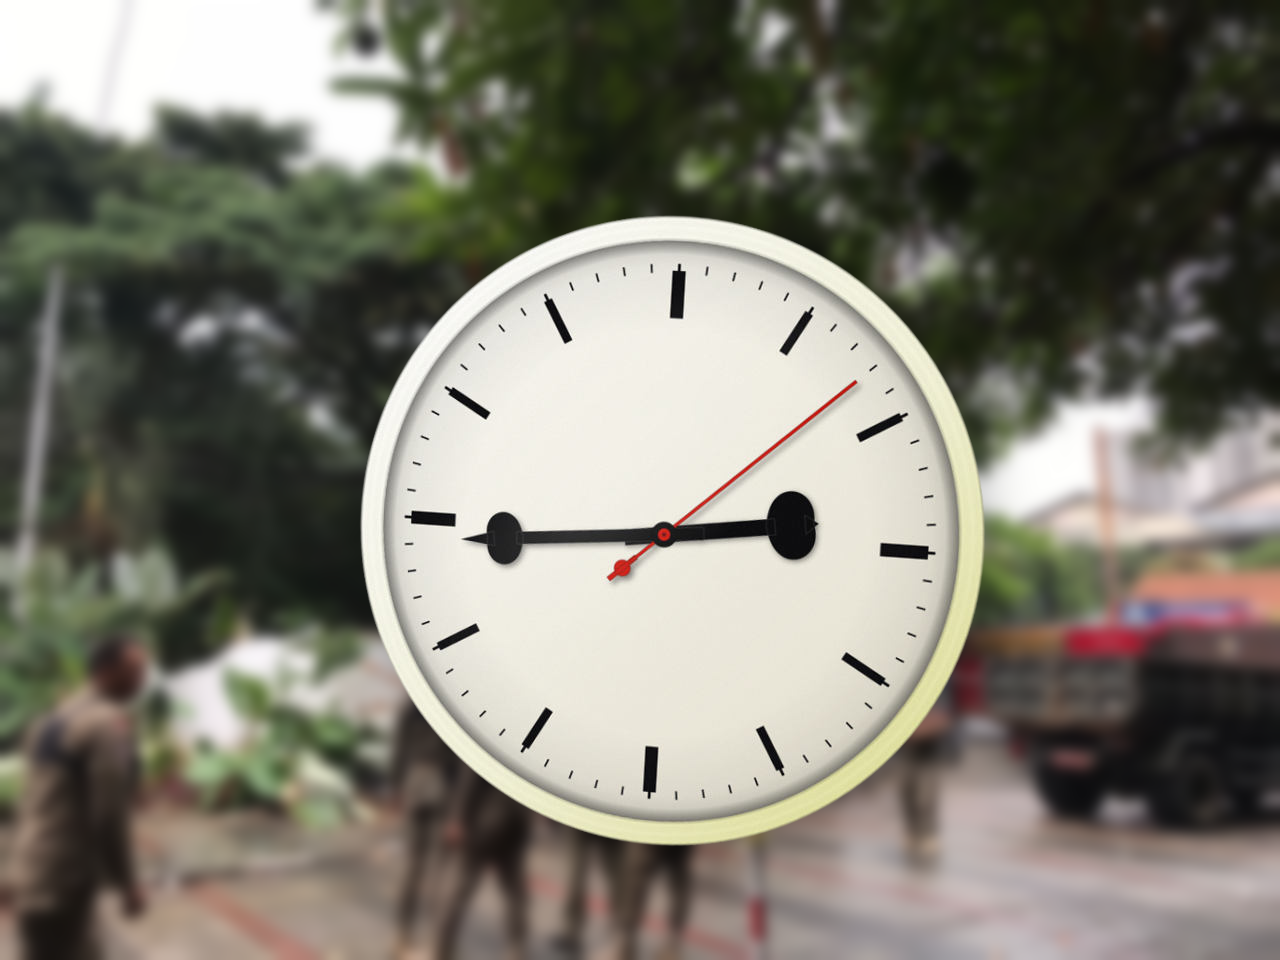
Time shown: **2:44:08**
